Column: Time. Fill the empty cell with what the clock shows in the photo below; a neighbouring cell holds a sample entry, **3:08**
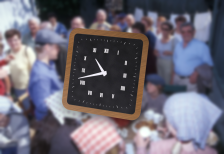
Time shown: **10:42**
